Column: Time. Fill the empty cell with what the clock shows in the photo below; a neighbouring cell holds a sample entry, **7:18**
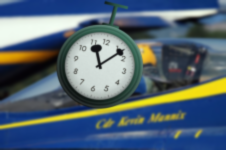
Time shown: **11:07**
